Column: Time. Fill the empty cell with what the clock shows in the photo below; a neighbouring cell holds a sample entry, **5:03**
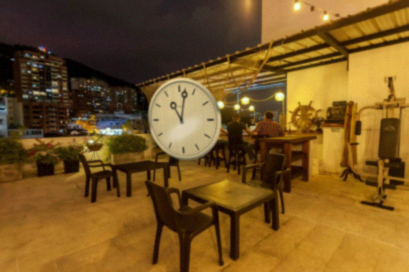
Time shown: **11:02**
